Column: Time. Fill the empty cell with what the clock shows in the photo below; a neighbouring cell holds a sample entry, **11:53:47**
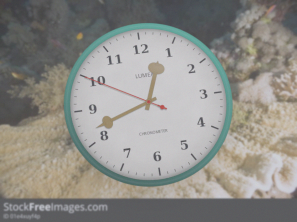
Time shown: **12:41:50**
